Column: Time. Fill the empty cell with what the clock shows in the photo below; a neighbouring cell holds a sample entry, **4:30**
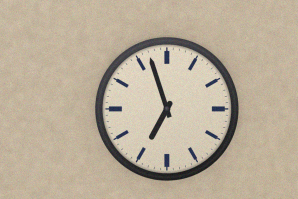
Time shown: **6:57**
